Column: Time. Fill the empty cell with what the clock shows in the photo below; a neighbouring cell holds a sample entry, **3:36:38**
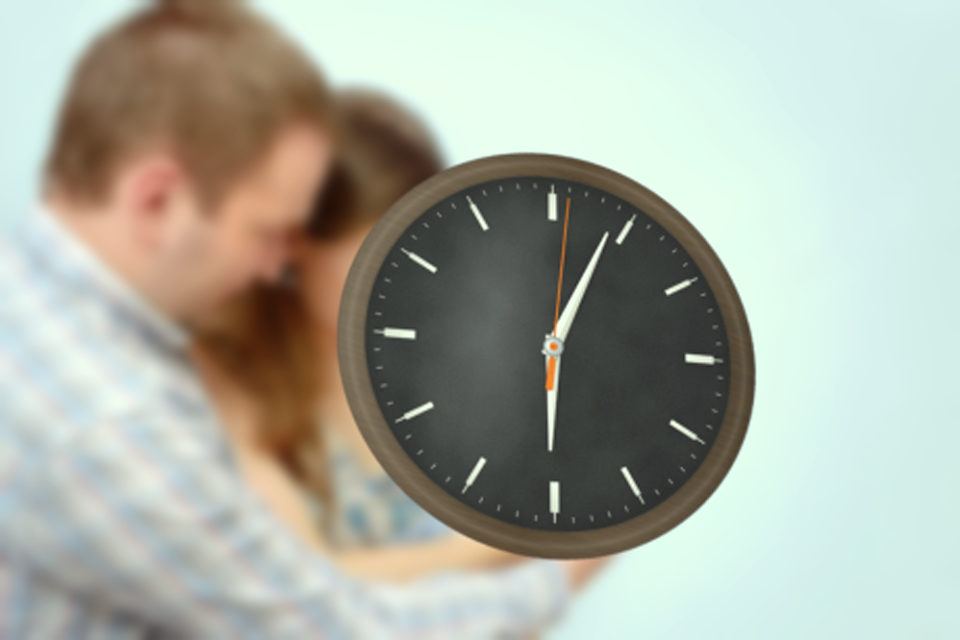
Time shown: **6:04:01**
